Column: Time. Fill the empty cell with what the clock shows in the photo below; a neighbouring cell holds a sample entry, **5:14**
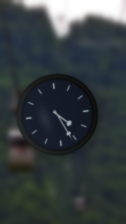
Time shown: **4:26**
